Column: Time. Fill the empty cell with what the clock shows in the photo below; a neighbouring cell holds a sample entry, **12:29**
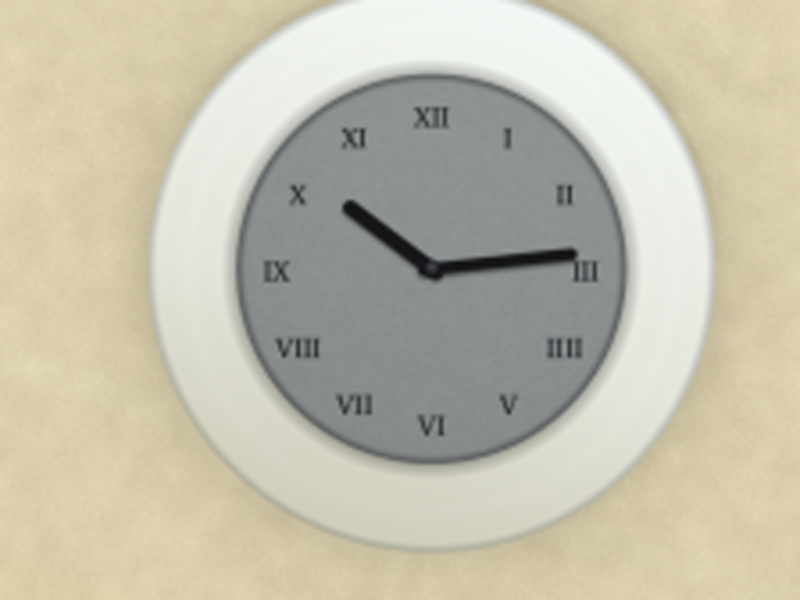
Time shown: **10:14**
